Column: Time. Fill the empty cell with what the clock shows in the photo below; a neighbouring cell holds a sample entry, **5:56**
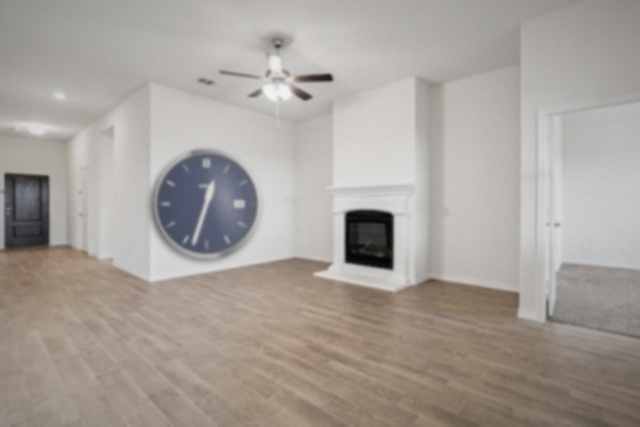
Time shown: **12:33**
